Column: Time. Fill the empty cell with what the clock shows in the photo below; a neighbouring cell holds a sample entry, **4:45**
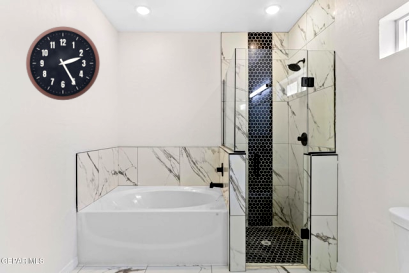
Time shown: **2:25**
